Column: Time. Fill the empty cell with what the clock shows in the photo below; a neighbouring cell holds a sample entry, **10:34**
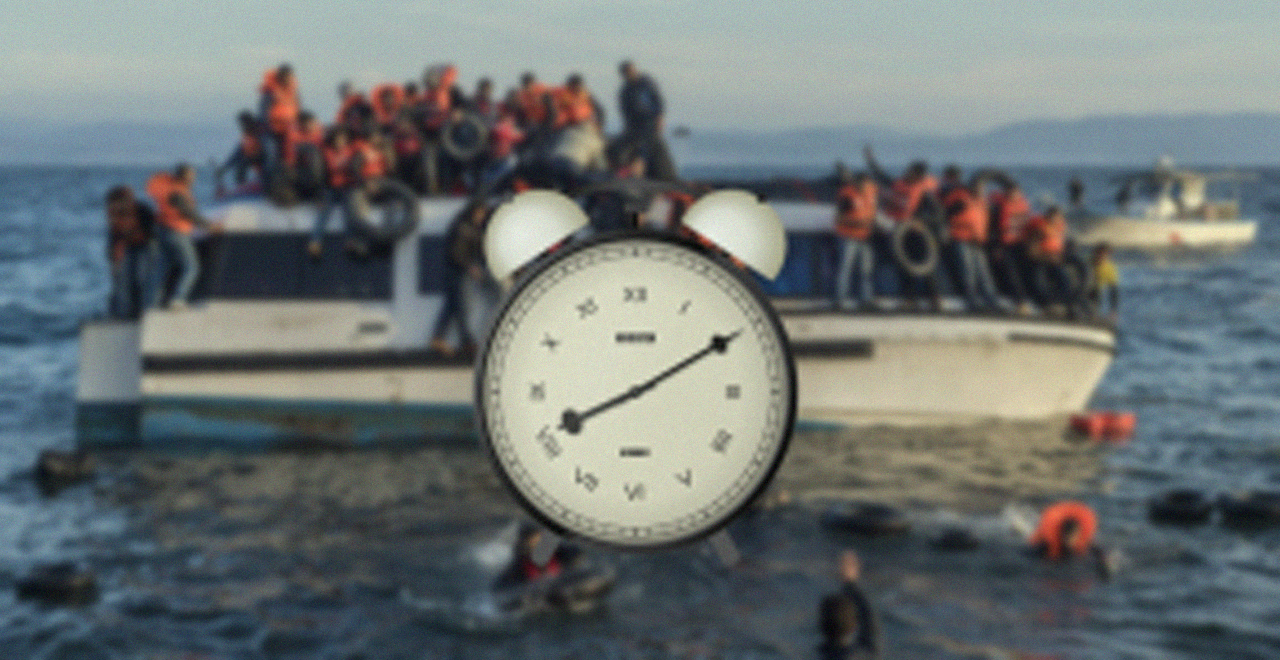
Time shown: **8:10**
